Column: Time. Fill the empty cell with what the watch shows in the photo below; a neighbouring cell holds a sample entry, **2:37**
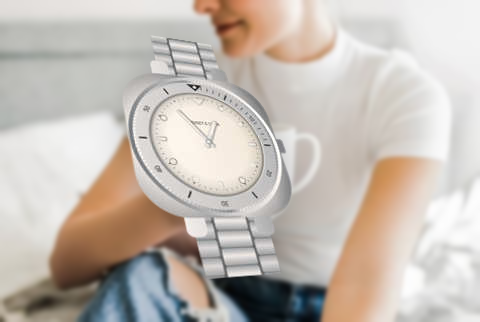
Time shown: **12:54**
